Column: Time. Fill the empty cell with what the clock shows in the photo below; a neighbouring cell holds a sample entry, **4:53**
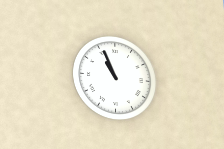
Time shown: **10:56**
